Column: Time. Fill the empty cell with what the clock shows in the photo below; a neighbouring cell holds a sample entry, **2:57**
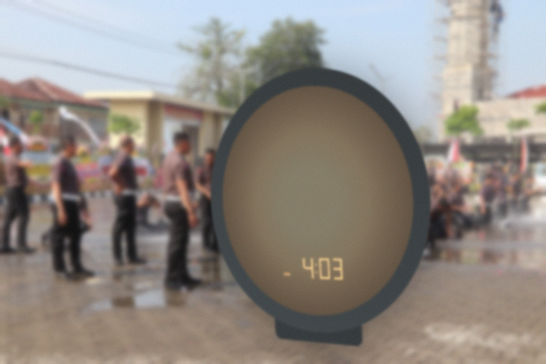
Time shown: **4:03**
